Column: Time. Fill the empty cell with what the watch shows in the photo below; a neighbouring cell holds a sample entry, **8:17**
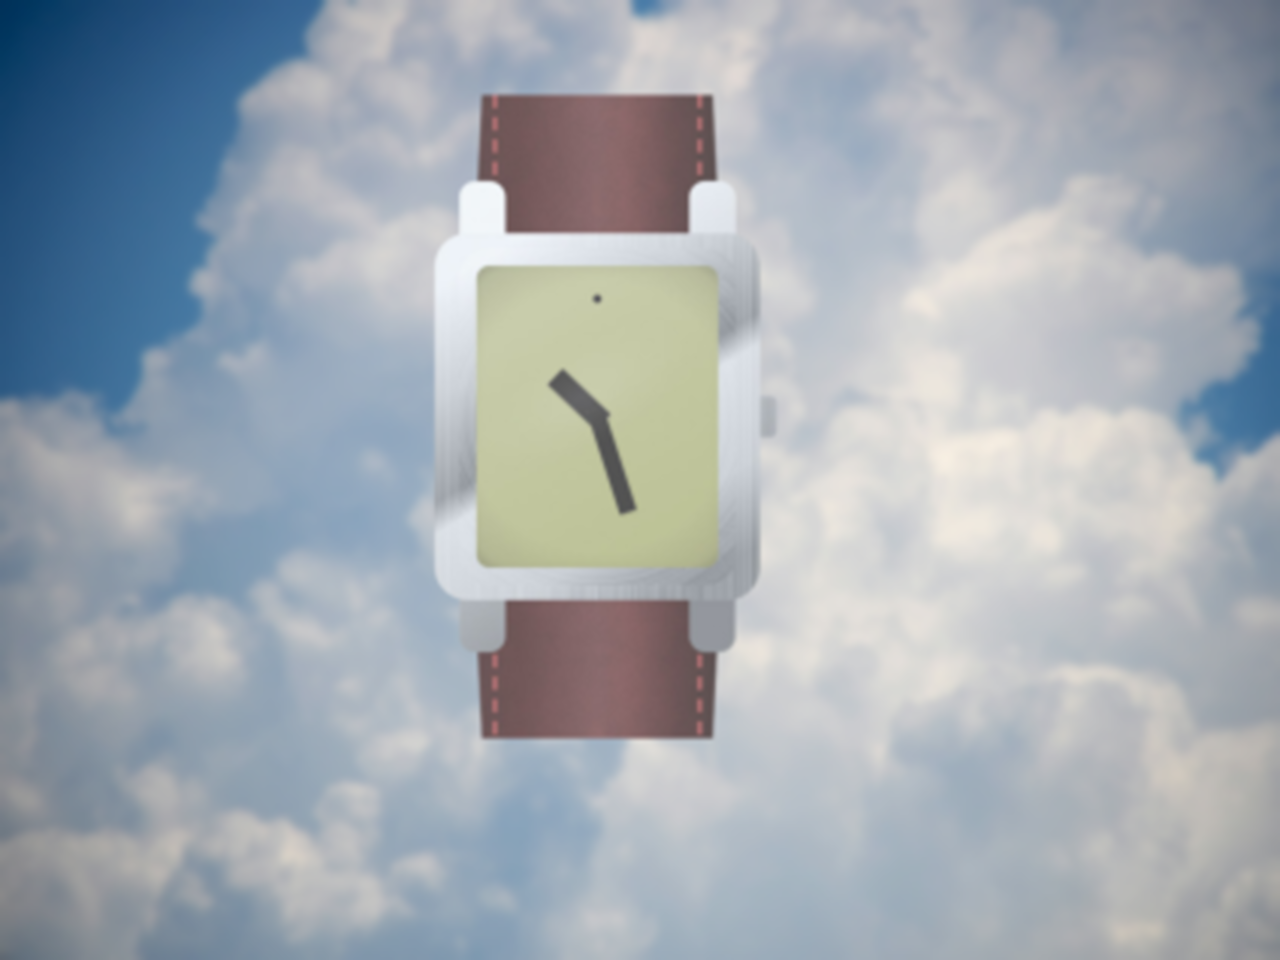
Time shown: **10:27**
